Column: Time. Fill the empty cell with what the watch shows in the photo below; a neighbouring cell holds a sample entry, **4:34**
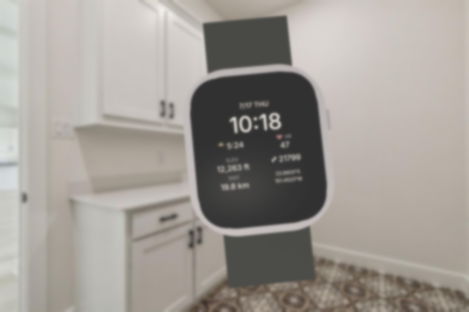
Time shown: **10:18**
